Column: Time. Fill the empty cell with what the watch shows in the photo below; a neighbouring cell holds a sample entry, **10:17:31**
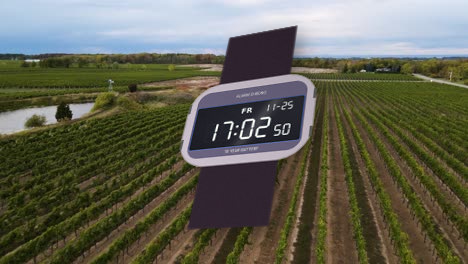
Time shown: **17:02:50**
